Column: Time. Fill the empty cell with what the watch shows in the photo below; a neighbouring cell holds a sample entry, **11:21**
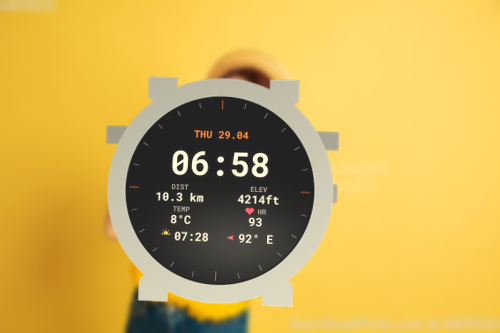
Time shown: **6:58**
